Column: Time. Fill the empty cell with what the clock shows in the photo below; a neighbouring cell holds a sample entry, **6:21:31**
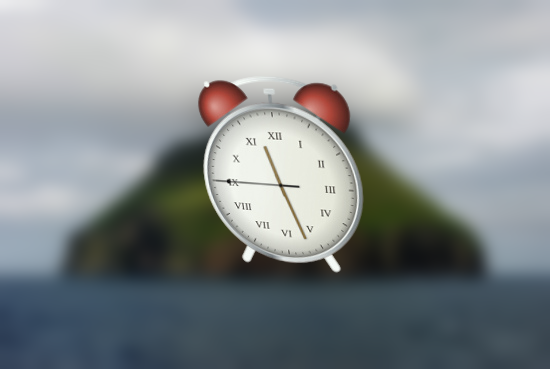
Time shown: **11:26:45**
